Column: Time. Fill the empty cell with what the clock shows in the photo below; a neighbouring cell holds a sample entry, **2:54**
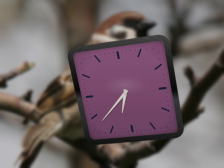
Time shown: **6:38**
